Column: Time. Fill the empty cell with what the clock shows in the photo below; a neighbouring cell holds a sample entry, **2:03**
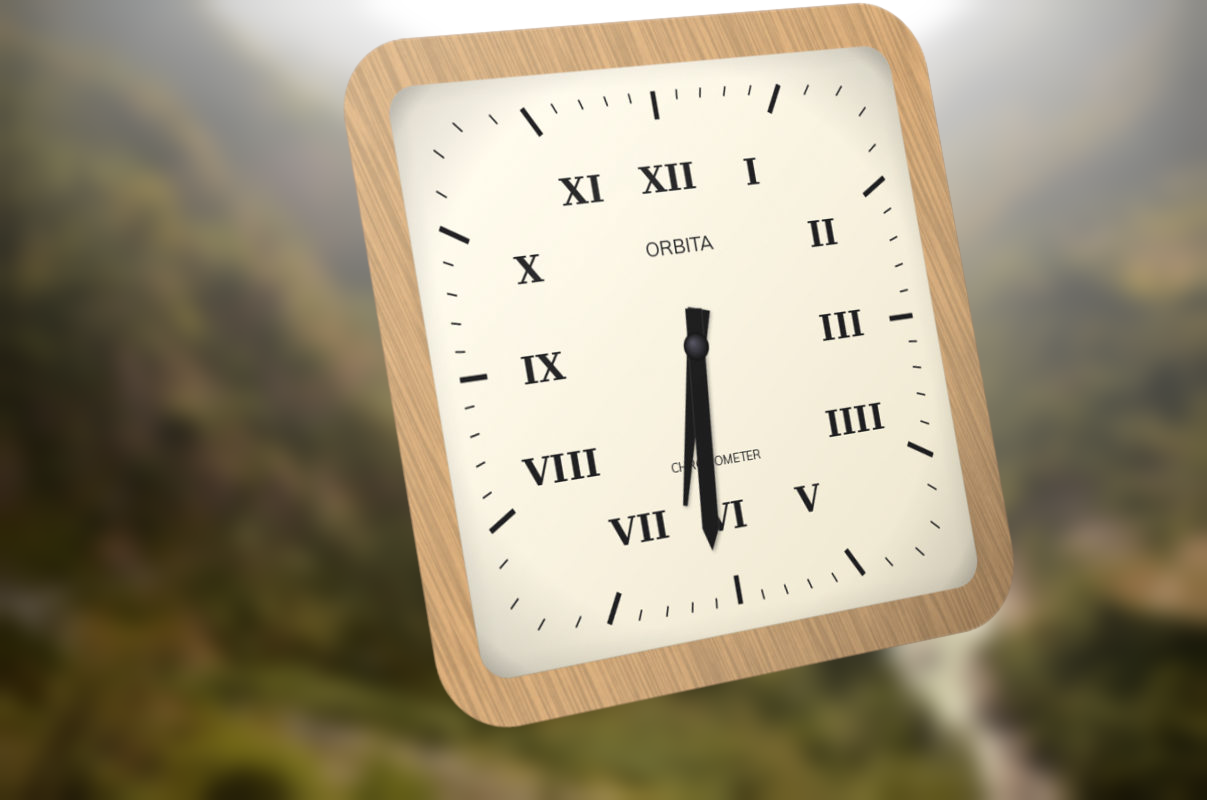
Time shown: **6:31**
